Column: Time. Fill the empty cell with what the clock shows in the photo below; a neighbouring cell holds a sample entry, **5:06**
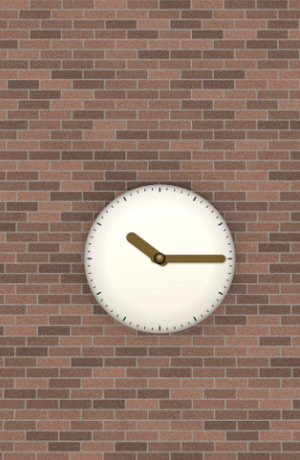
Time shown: **10:15**
